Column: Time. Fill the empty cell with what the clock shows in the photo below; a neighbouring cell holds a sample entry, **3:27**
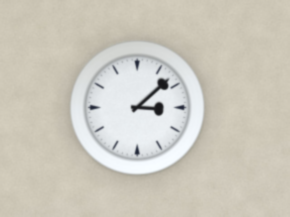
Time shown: **3:08**
